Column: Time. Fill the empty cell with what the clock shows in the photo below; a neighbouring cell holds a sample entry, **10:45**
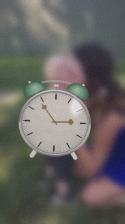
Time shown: **2:54**
